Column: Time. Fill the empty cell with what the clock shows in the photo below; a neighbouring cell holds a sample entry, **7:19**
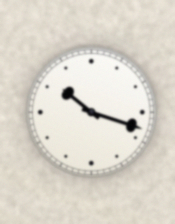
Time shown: **10:18**
